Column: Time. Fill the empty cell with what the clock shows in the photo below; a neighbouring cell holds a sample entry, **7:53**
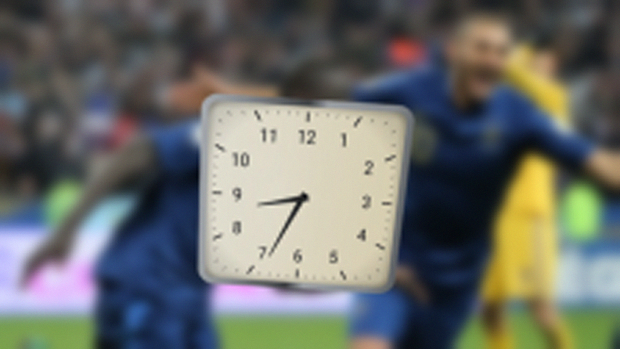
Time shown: **8:34**
